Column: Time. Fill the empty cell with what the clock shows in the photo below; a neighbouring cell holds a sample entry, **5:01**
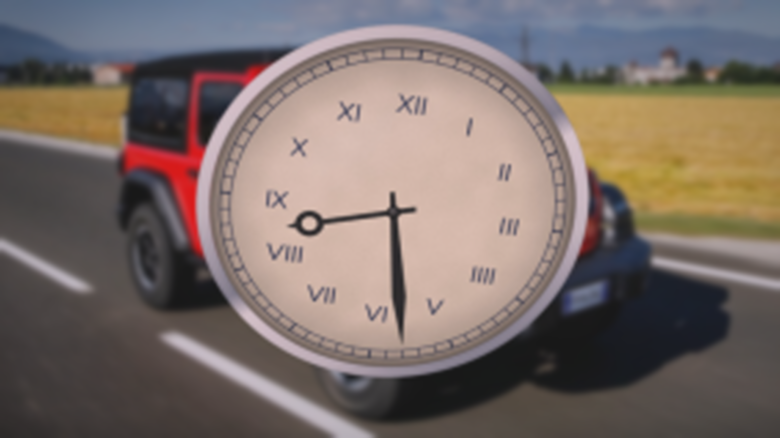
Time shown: **8:28**
